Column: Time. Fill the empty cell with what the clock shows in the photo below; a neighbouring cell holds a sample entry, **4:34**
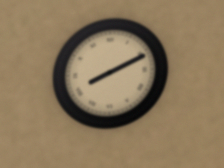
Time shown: **8:11**
